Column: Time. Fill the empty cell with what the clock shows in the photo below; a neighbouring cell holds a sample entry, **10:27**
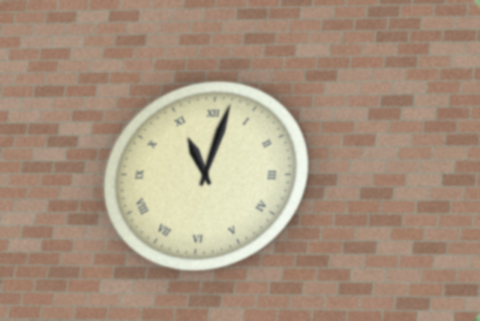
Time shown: **11:02**
